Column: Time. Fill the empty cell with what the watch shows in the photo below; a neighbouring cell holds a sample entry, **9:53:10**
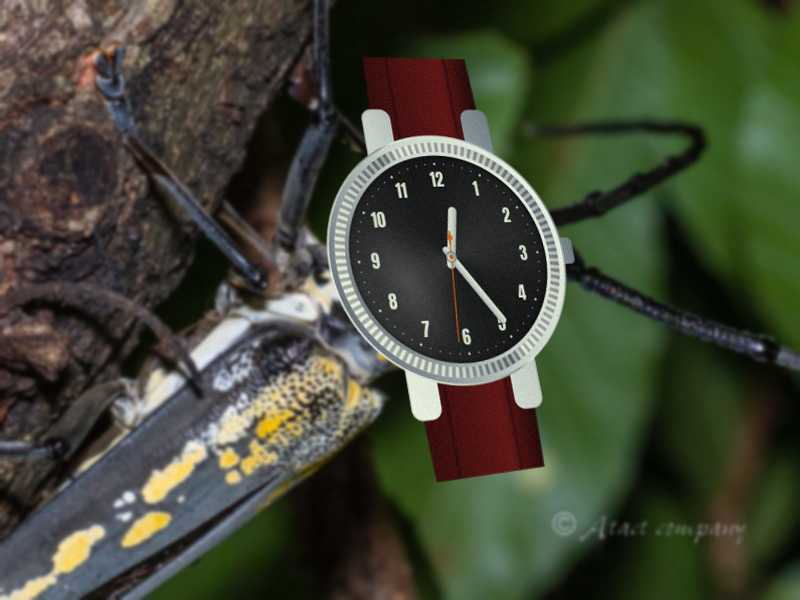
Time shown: **12:24:31**
